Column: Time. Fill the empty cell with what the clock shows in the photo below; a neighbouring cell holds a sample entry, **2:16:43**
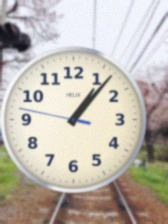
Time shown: **1:06:47**
